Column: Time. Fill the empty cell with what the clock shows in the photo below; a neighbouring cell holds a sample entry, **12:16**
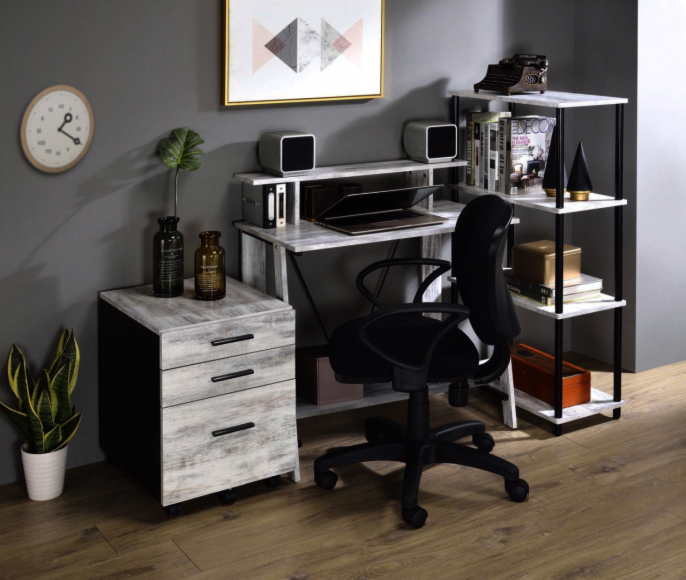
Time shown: **1:20**
